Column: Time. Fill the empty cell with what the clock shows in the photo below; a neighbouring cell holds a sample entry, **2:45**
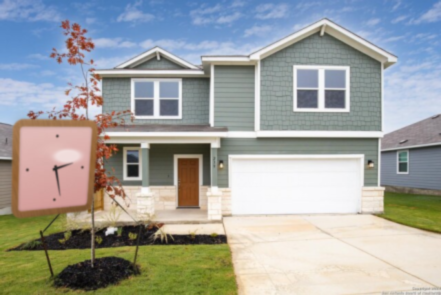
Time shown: **2:28**
